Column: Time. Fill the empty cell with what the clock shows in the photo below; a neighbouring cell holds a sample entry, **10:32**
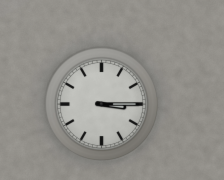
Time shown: **3:15**
